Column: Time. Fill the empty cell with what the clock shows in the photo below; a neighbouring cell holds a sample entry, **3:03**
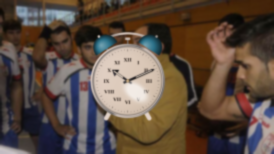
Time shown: **10:11**
